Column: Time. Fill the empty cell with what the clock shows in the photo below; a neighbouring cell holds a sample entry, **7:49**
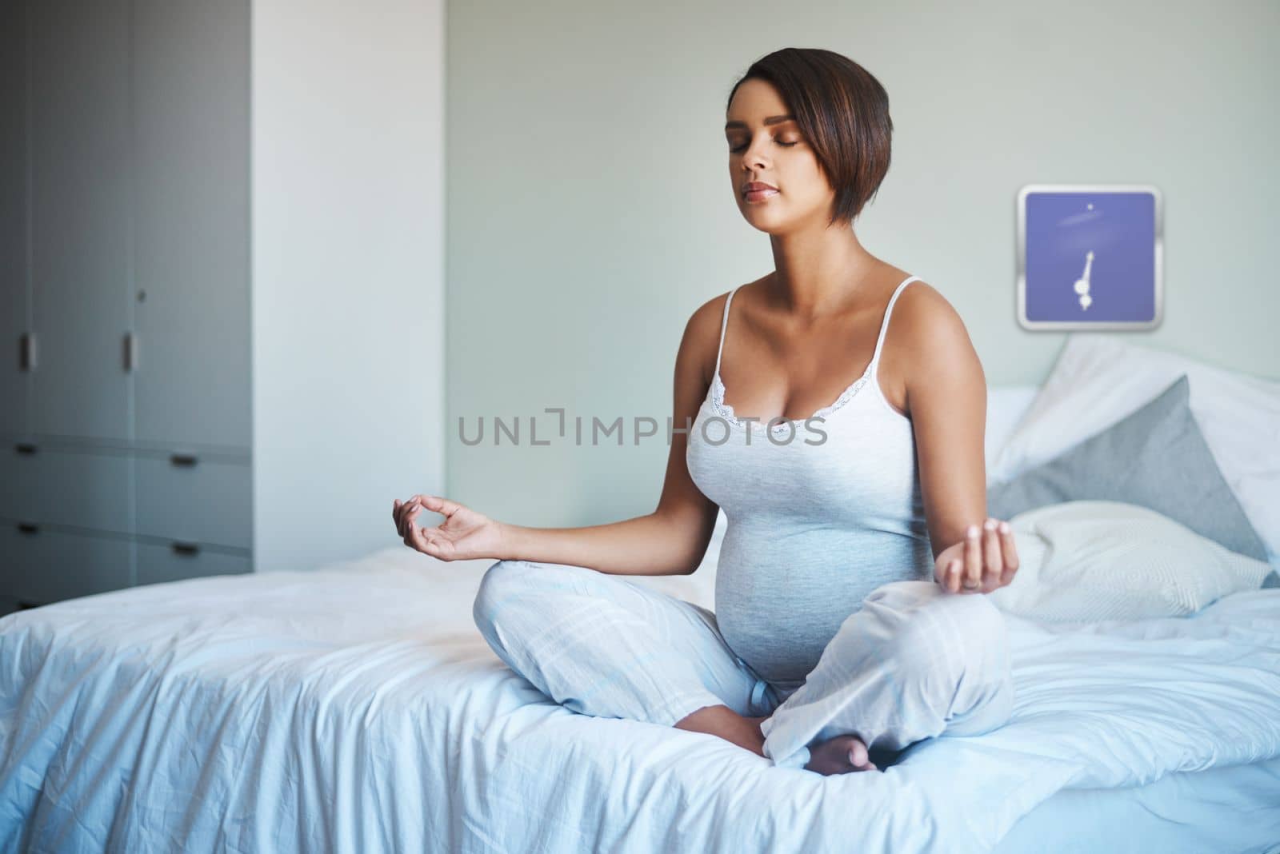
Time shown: **6:31**
